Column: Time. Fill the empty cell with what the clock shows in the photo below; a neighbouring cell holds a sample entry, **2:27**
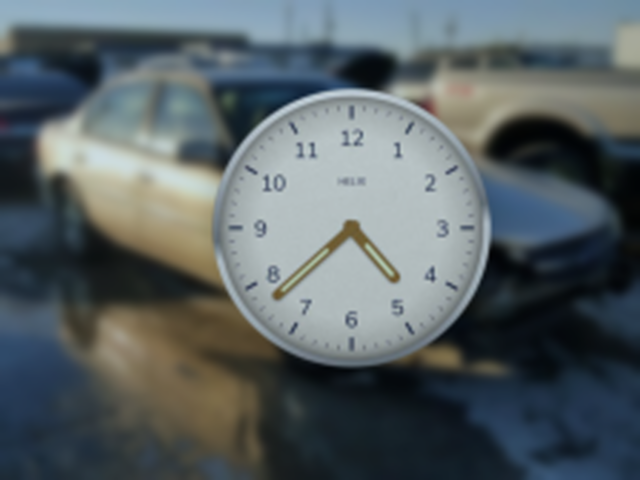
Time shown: **4:38**
